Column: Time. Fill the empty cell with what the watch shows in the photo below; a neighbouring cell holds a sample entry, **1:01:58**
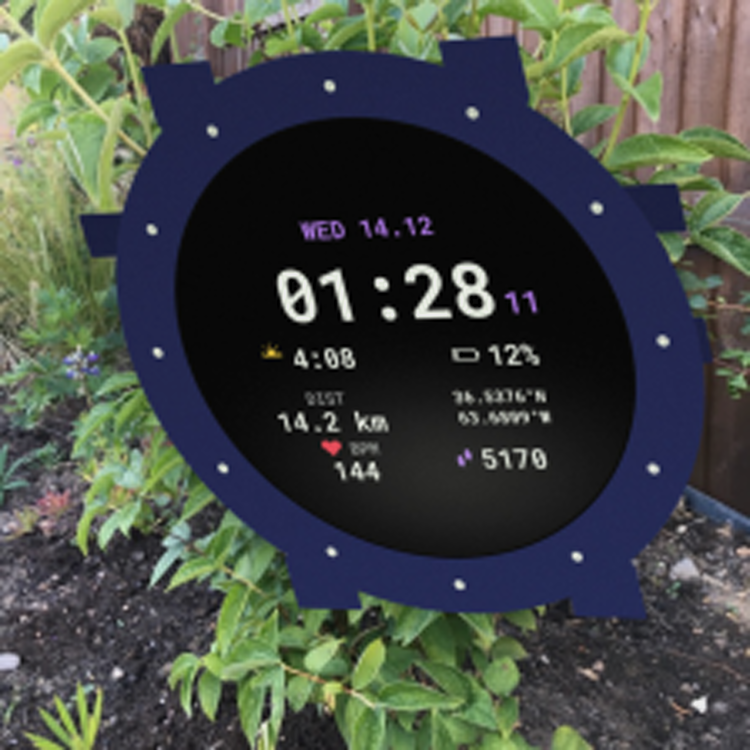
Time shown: **1:28:11**
